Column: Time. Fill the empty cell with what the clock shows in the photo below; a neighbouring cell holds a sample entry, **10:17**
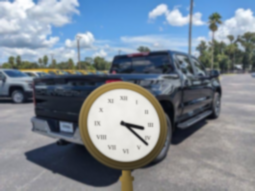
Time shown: **3:22**
